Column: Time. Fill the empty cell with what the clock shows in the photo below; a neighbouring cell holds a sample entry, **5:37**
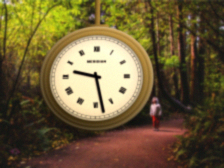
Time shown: **9:28**
